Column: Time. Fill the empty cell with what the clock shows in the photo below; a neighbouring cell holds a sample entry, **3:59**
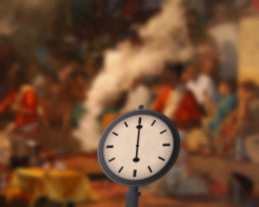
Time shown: **6:00**
